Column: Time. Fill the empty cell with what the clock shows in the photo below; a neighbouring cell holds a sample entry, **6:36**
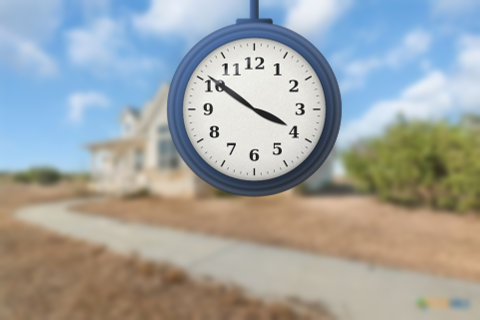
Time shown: **3:51**
